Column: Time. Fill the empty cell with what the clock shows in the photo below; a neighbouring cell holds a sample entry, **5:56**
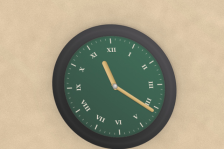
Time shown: **11:21**
